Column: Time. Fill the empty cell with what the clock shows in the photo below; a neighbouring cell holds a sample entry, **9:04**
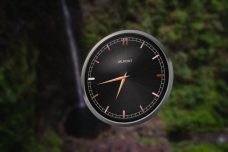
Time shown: **6:43**
